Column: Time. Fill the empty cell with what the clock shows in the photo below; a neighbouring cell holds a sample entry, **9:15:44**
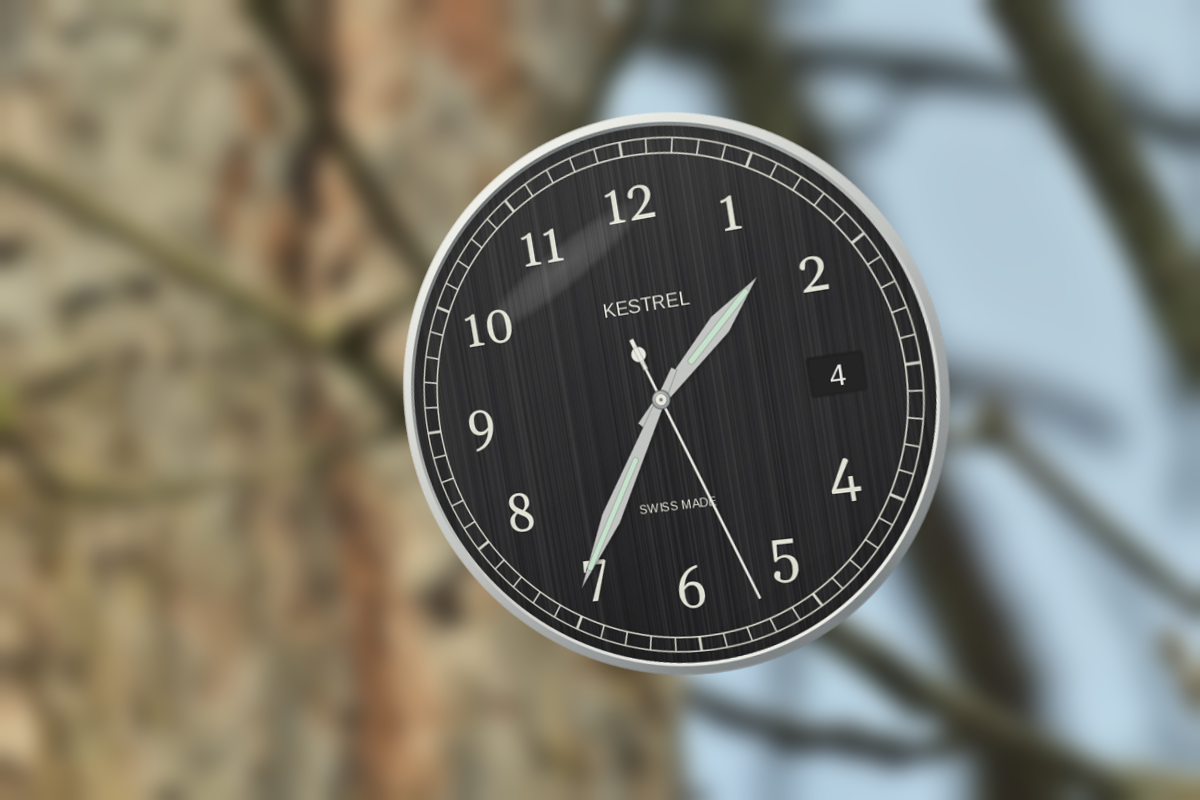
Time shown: **1:35:27**
